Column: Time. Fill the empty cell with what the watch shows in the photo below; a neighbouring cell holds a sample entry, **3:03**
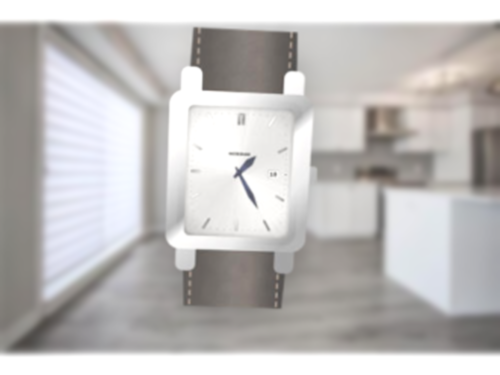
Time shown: **1:25**
